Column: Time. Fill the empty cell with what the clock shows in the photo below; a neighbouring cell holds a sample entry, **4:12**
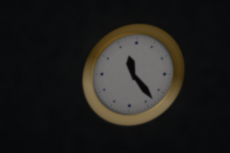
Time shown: **11:23**
